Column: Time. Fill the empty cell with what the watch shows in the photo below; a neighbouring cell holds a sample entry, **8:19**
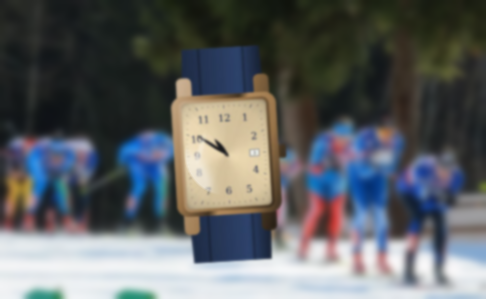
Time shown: **10:51**
